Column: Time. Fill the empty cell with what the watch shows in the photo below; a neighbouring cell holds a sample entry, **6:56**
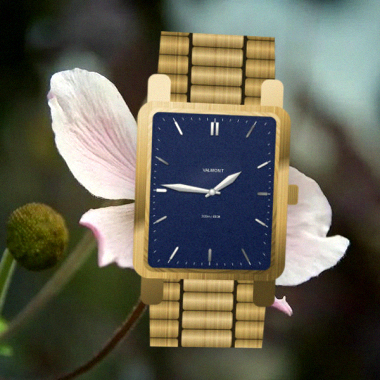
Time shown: **1:46**
